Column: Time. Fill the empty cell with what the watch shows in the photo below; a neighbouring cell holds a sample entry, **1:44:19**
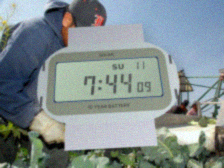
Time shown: **7:44:09**
